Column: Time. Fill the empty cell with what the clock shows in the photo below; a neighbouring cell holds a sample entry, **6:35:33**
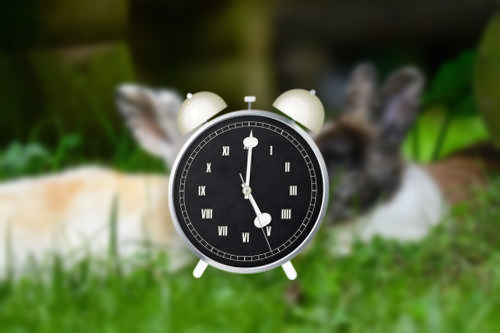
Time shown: **5:00:26**
